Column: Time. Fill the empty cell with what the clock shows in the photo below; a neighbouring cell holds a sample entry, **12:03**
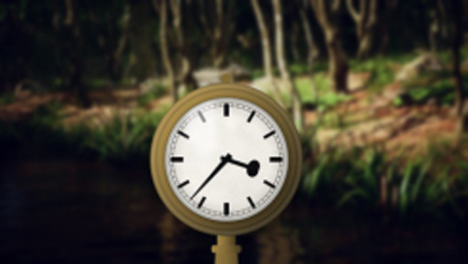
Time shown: **3:37**
